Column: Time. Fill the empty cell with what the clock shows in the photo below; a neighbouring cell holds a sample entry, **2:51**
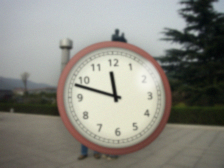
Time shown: **11:48**
